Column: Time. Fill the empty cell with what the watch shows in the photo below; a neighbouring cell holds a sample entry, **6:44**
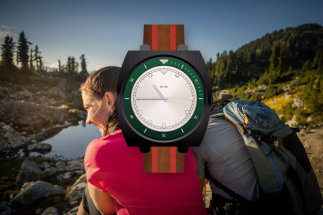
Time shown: **10:45**
